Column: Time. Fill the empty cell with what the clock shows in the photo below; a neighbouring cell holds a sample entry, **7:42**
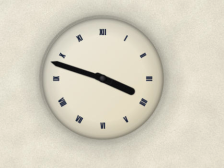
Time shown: **3:48**
